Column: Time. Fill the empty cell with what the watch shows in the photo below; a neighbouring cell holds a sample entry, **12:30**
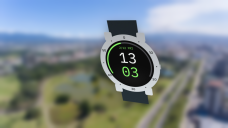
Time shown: **13:03**
